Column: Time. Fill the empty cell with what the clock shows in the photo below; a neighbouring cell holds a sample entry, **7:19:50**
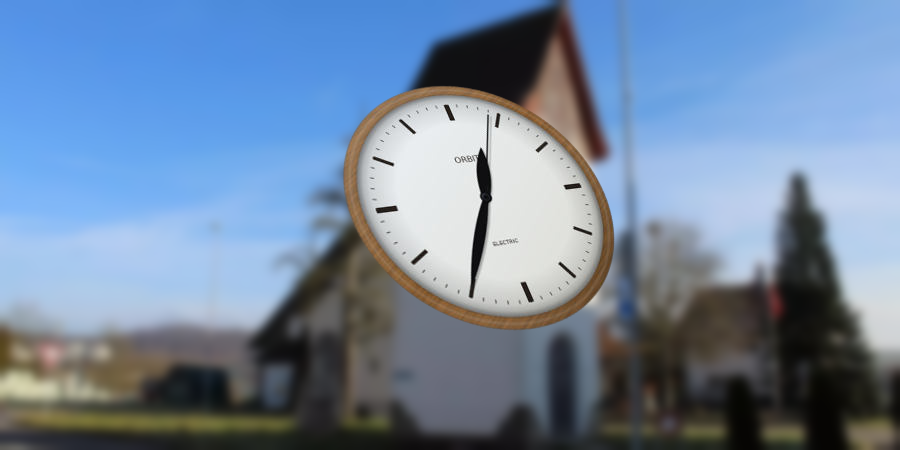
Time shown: **12:35:04**
